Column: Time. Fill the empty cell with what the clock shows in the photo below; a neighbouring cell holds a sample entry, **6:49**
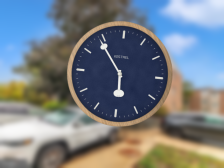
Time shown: **5:54**
